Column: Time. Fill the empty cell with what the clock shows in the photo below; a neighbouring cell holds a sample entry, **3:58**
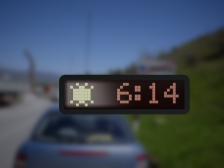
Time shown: **6:14**
